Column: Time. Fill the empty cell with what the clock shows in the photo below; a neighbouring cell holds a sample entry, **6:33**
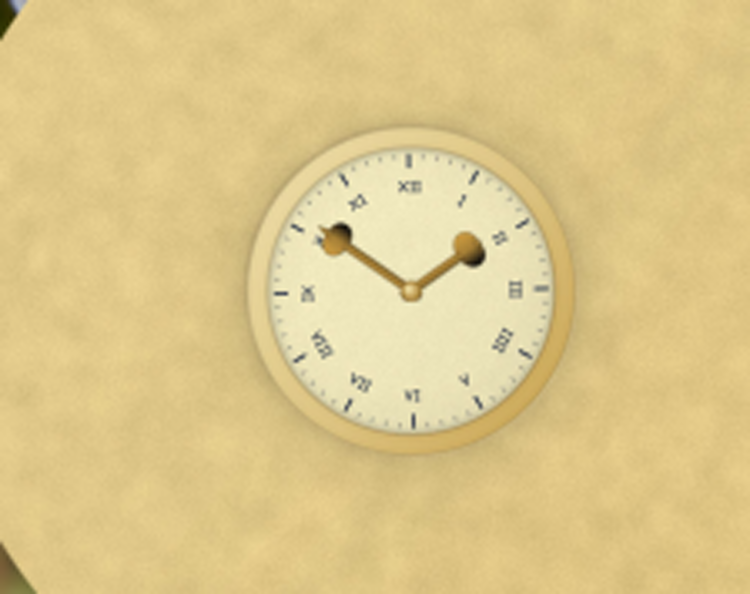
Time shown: **1:51**
